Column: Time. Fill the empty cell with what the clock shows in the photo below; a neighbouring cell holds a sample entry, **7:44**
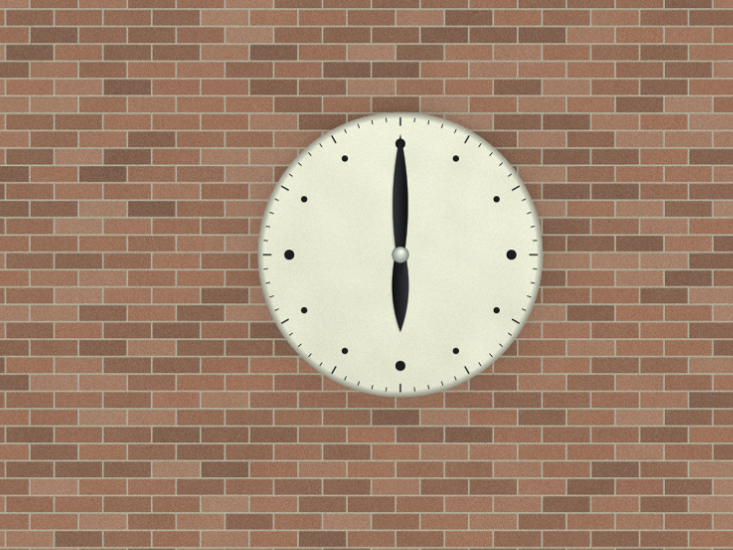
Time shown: **6:00**
